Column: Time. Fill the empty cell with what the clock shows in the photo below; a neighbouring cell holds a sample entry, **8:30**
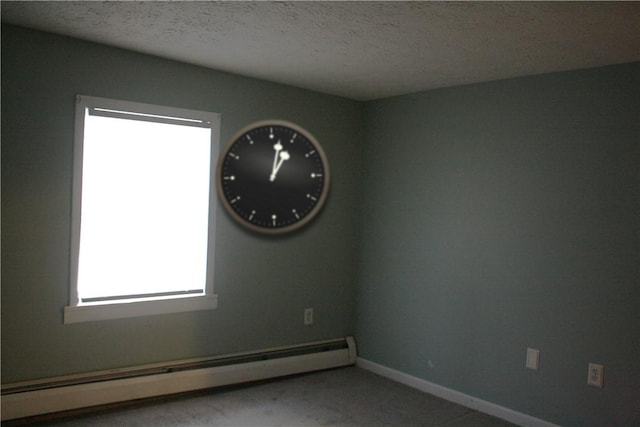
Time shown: **1:02**
